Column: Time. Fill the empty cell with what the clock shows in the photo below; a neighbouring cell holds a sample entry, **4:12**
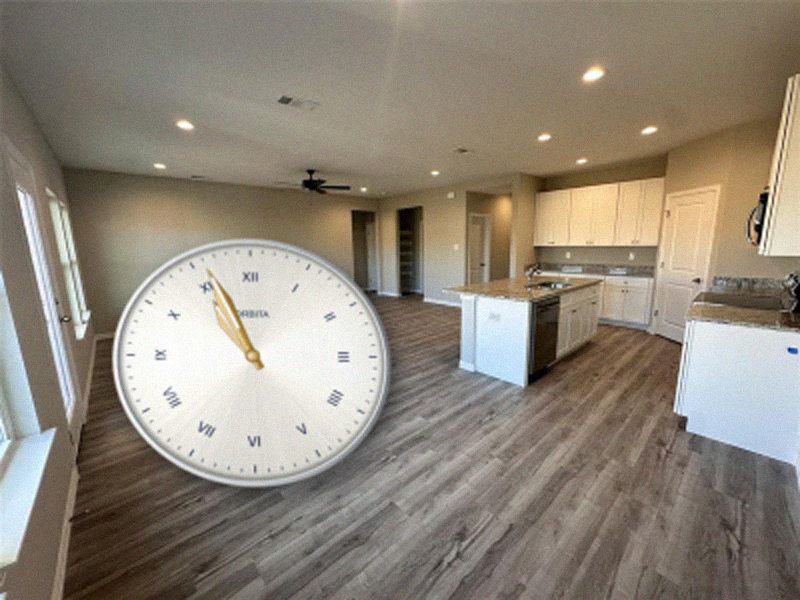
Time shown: **10:56**
